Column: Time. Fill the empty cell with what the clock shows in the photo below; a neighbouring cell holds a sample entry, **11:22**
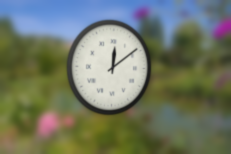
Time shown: **12:09**
